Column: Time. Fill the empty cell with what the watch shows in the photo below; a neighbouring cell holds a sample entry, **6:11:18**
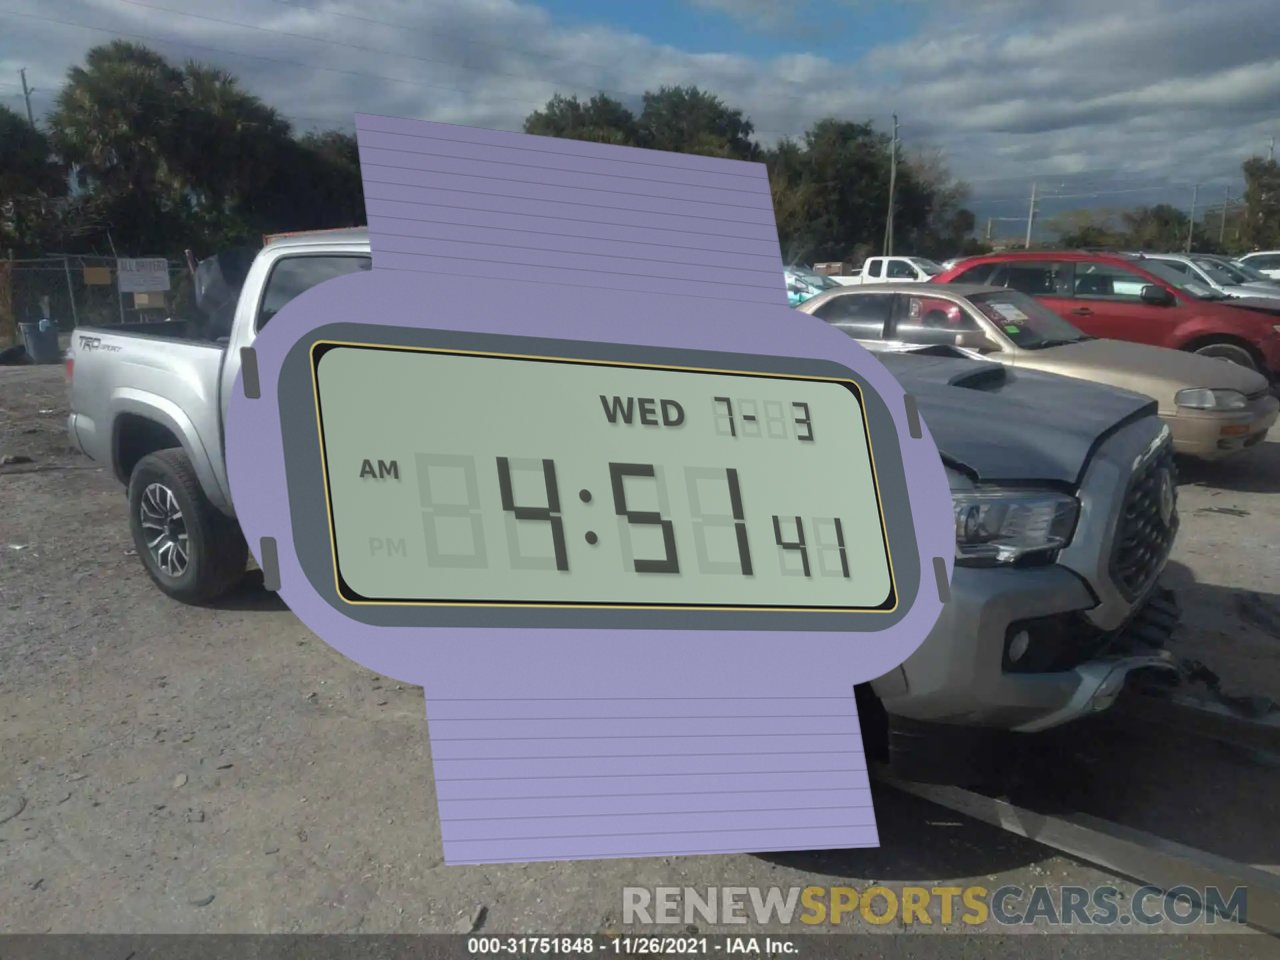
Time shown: **4:51:41**
